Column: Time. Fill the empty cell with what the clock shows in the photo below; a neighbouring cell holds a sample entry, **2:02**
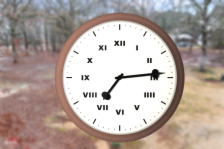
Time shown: **7:14**
